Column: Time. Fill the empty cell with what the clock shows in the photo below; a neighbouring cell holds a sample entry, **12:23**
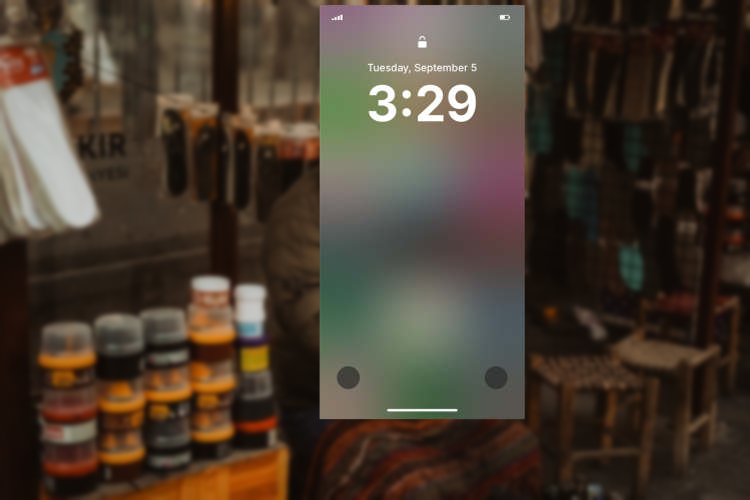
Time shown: **3:29**
